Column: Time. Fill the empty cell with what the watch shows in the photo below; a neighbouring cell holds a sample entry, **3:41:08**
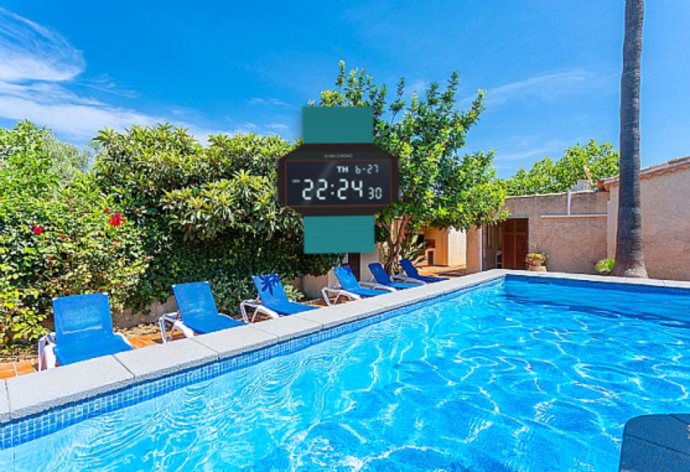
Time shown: **22:24:30**
